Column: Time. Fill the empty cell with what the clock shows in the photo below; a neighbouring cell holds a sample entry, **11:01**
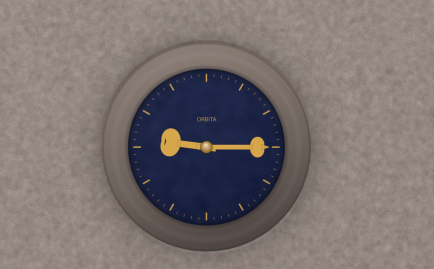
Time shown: **9:15**
